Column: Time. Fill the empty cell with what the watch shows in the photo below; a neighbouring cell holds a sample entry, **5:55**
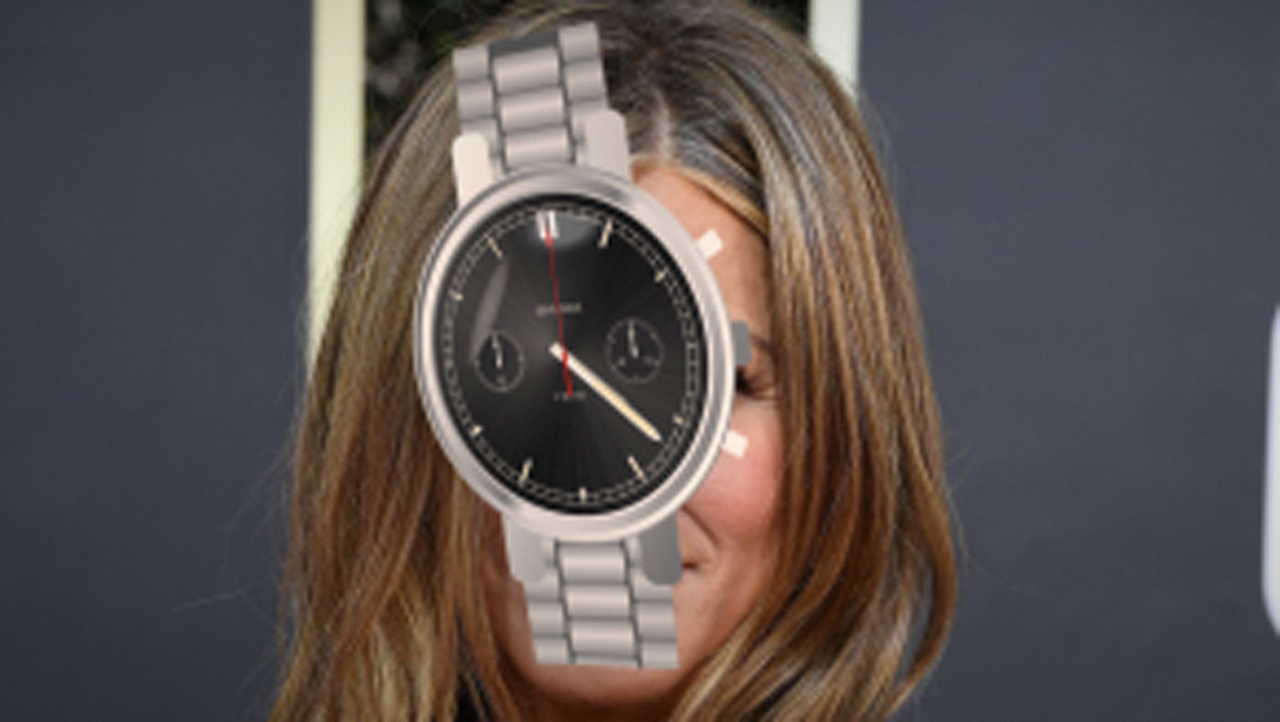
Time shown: **4:22**
